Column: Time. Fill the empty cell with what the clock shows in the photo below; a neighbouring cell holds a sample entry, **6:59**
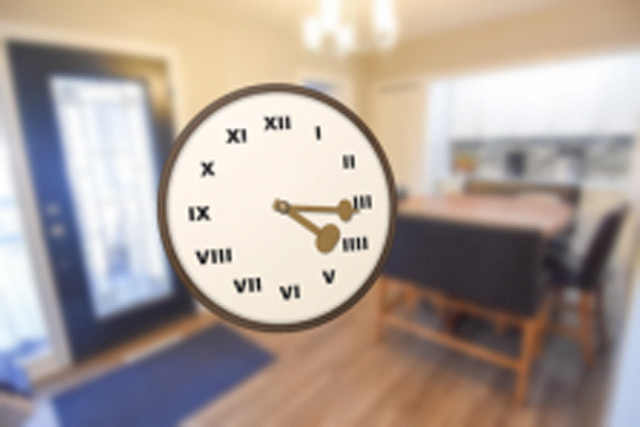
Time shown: **4:16**
